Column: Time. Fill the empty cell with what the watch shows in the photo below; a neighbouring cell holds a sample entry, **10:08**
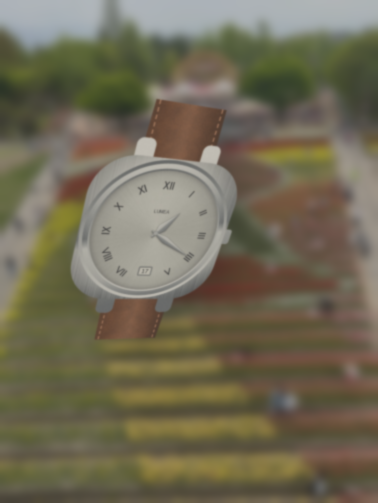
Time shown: **1:20**
